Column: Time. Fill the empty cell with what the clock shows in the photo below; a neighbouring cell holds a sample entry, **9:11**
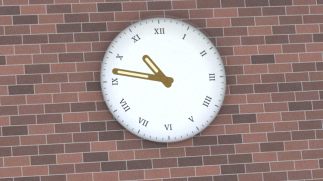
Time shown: **10:47**
